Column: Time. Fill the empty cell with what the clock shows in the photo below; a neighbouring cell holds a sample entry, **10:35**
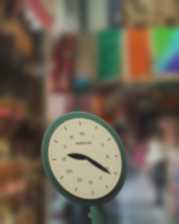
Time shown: **9:21**
